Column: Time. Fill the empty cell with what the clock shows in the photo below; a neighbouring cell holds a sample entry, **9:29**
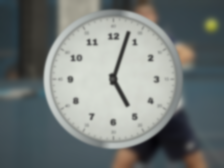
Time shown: **5:03**
